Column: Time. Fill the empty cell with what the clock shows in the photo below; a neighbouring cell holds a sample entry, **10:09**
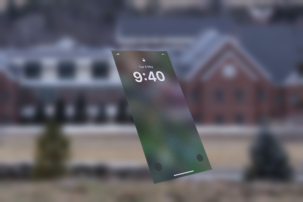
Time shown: **9:40**
